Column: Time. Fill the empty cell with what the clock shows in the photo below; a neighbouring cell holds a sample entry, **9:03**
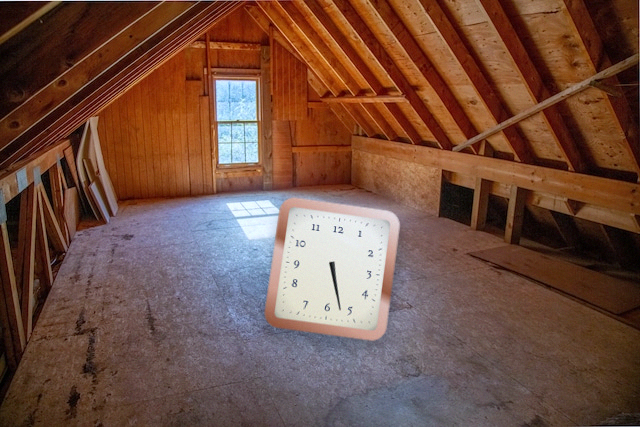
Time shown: **5:27**
